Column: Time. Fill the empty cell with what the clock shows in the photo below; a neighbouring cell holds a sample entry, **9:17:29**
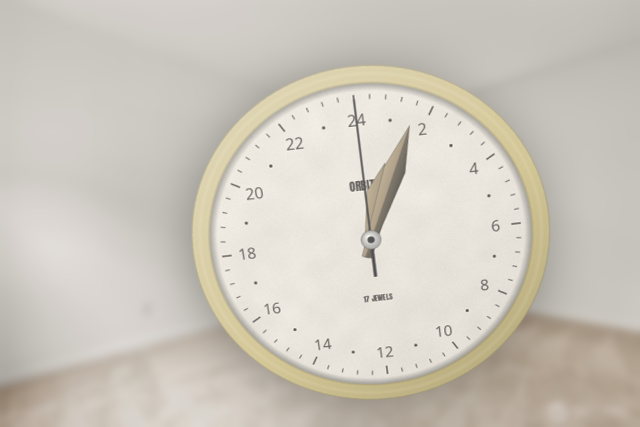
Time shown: **1:04:00**
